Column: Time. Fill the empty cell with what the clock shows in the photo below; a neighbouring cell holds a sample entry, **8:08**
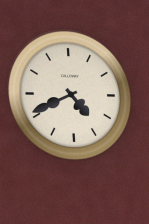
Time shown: **4:41**
